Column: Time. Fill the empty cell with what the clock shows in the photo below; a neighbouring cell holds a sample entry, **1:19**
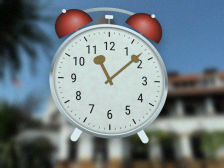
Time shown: **11:08**
